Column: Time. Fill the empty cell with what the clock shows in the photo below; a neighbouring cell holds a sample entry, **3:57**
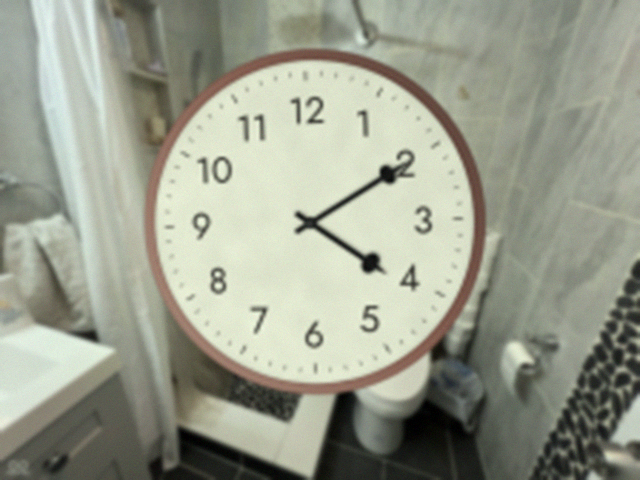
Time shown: **4:10**
